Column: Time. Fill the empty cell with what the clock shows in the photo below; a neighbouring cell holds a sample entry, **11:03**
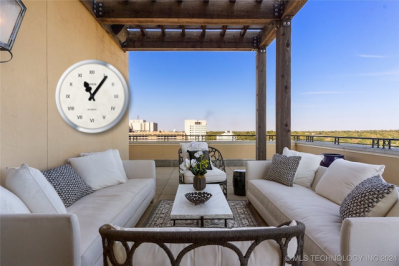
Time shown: **11:06**
